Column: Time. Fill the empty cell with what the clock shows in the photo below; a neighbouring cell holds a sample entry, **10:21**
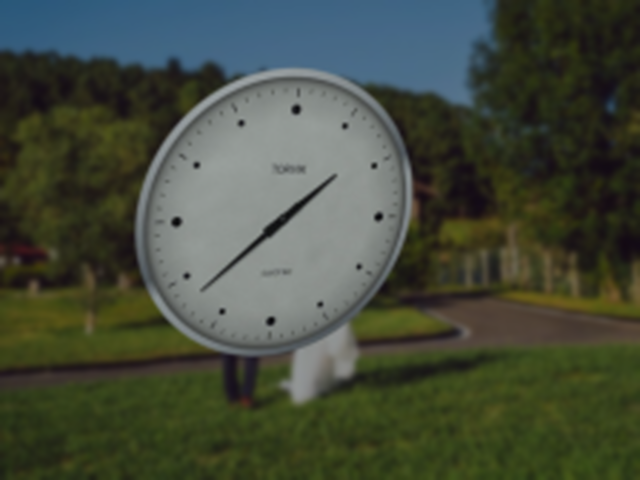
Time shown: **1:38**
